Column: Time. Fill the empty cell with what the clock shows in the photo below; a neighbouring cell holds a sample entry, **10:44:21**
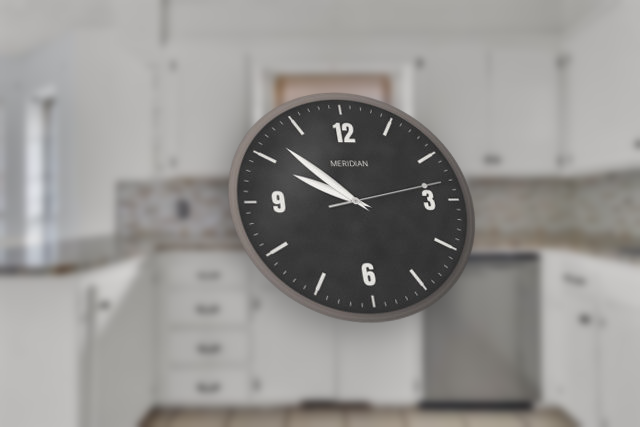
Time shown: **9:52:13**
